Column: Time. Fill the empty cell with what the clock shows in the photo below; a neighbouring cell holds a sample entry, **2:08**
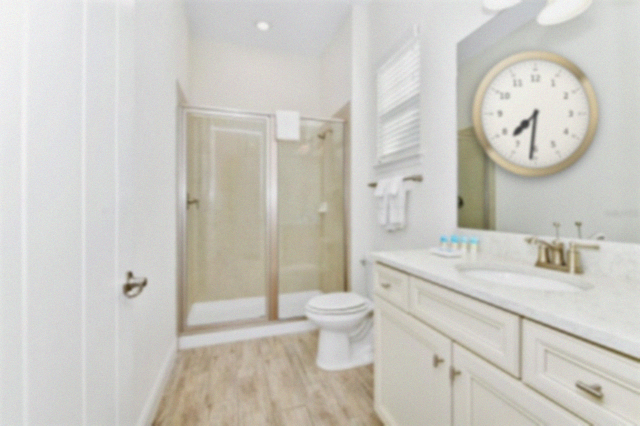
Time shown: **7:31**
